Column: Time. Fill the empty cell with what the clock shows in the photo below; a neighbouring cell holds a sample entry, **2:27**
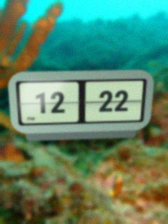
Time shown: **12:22**
